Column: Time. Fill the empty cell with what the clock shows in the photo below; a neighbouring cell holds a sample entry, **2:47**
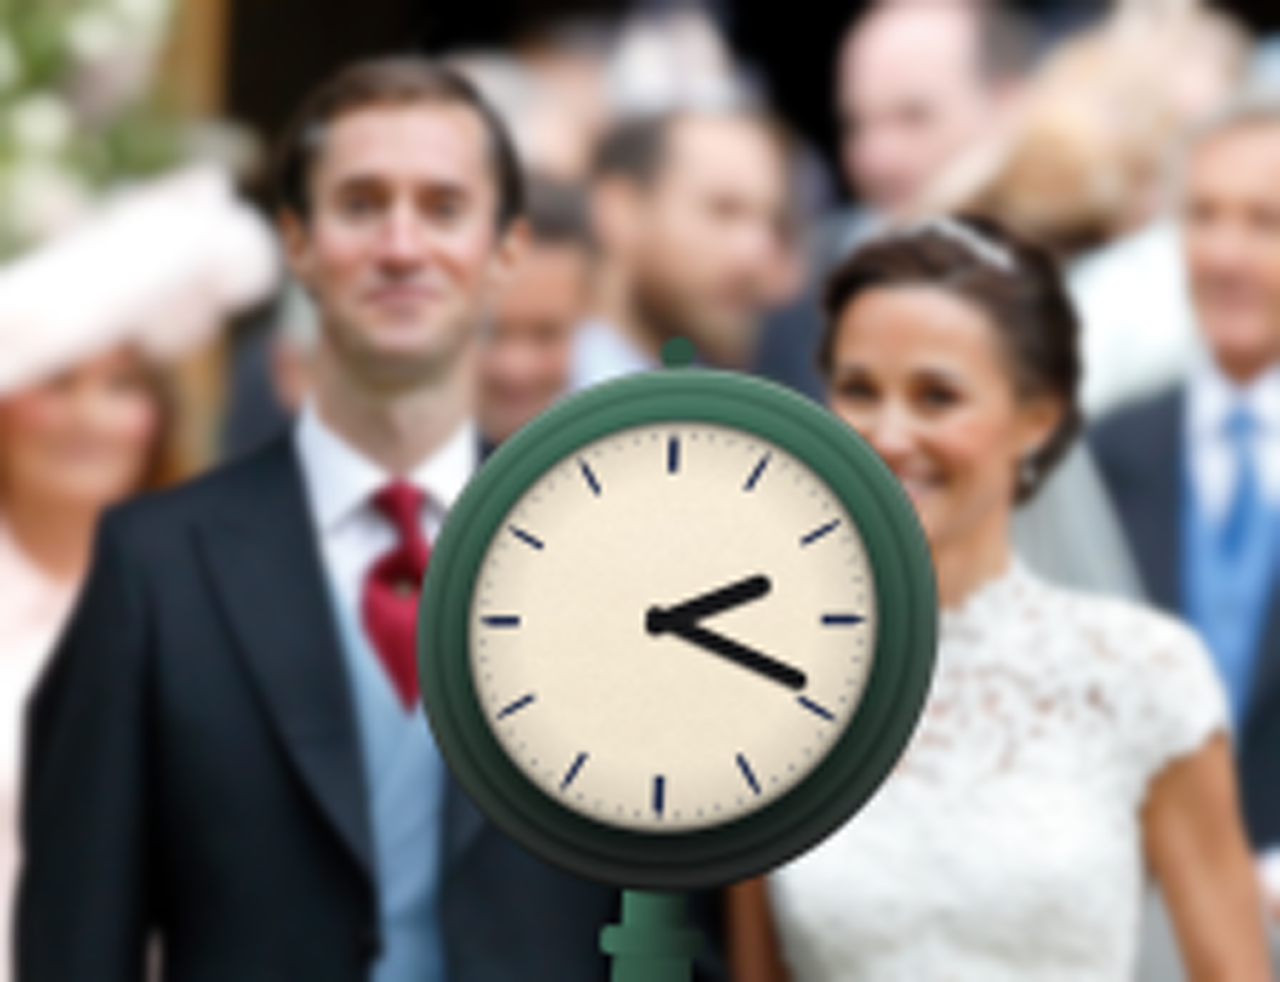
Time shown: **2:19**
